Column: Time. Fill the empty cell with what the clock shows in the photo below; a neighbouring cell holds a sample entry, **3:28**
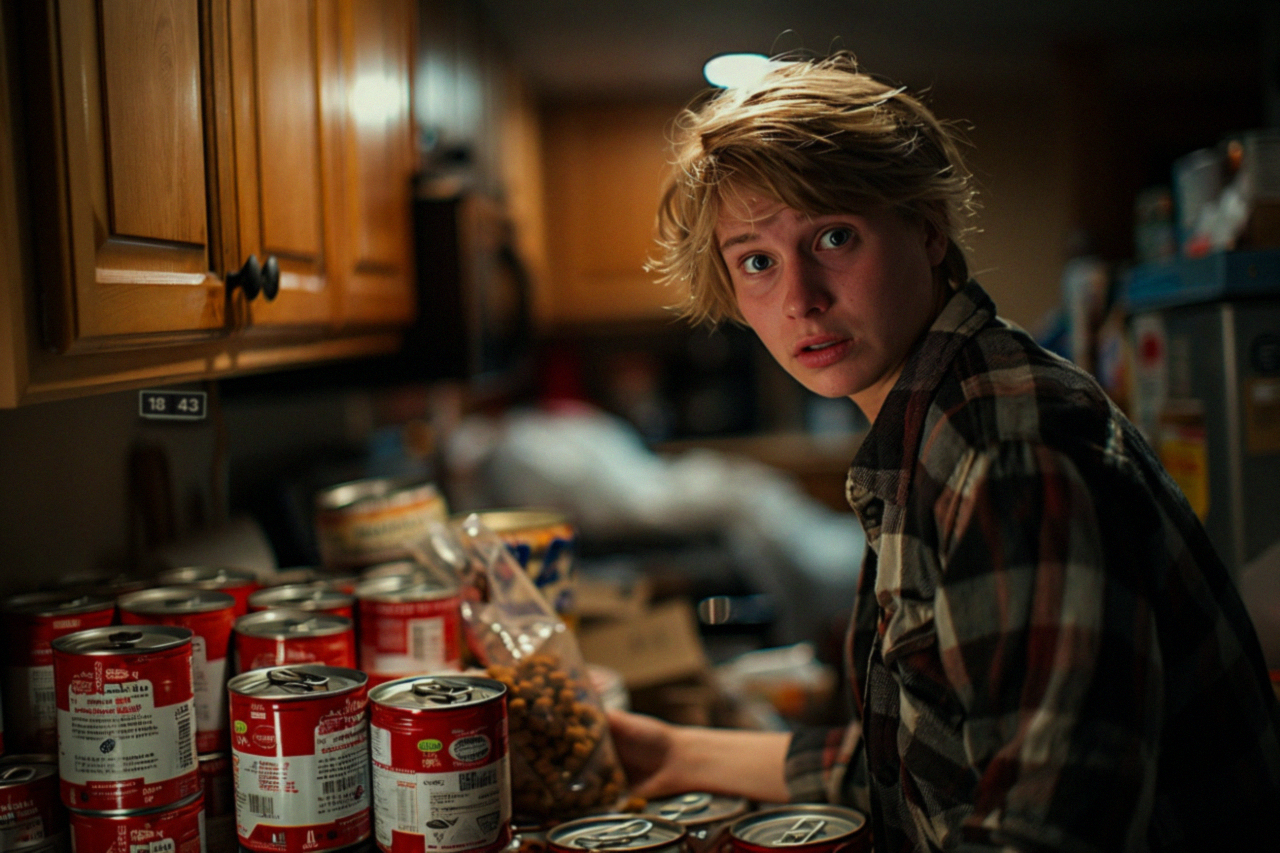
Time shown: **18:43**
